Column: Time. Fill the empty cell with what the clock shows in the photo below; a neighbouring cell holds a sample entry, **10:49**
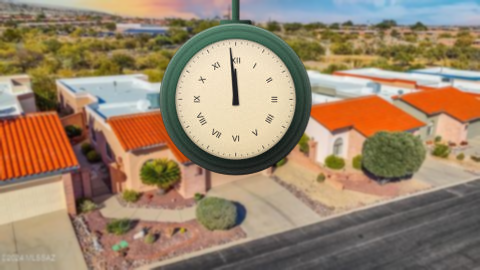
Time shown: **11:59**
